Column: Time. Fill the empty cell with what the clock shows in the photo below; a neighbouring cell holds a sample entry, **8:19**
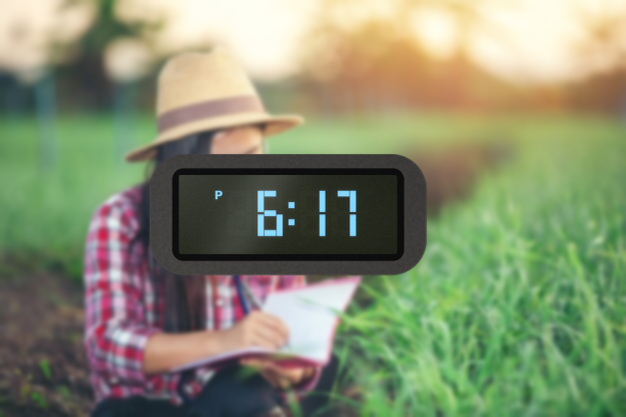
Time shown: **6:17**
